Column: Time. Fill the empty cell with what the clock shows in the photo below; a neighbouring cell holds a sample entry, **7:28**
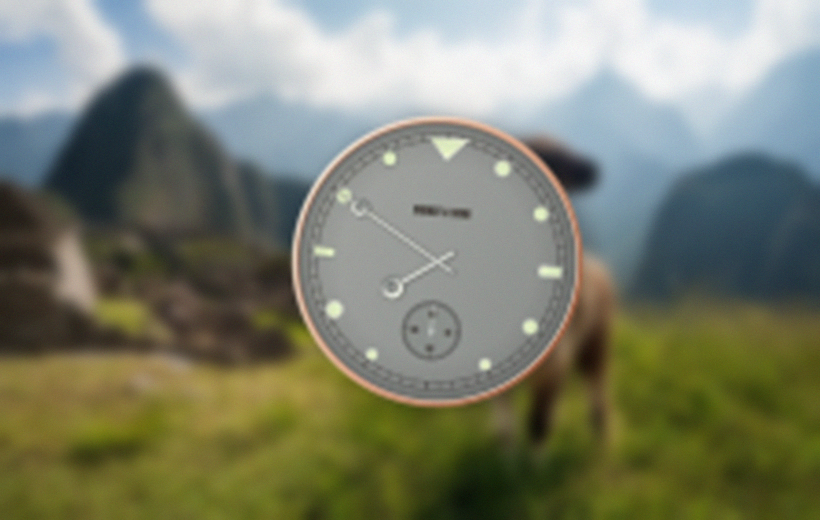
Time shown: **7:50**
